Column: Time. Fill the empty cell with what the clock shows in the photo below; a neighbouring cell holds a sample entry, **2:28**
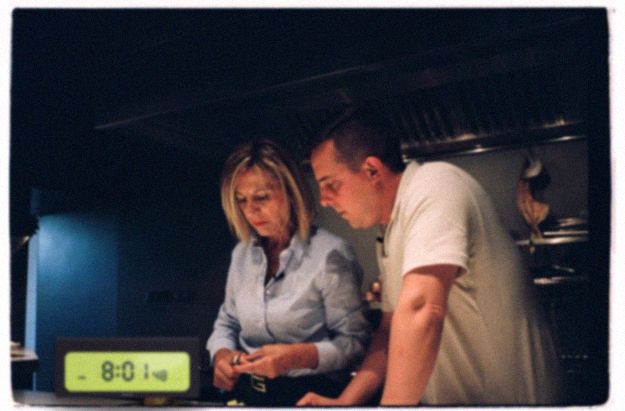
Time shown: **8:01**
